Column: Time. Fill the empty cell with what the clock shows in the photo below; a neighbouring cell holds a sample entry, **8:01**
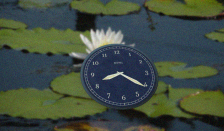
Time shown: **8:21**
